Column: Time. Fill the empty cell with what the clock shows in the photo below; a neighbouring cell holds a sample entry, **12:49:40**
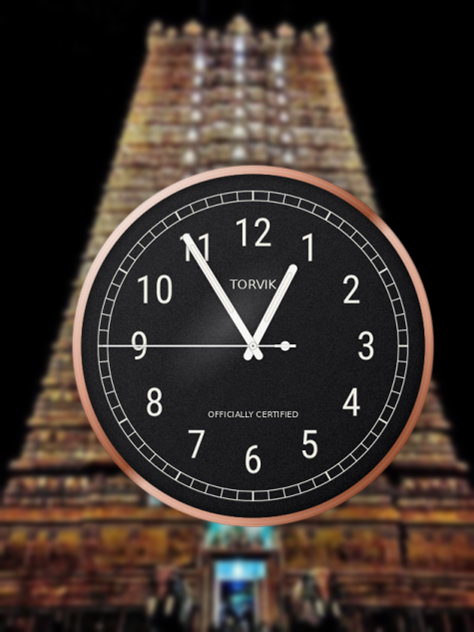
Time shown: **12:54:45**
